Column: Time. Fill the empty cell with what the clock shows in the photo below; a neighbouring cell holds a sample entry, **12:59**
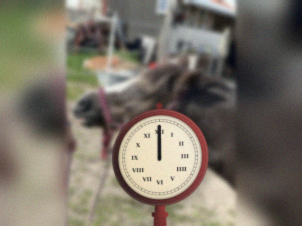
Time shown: **12:00**
